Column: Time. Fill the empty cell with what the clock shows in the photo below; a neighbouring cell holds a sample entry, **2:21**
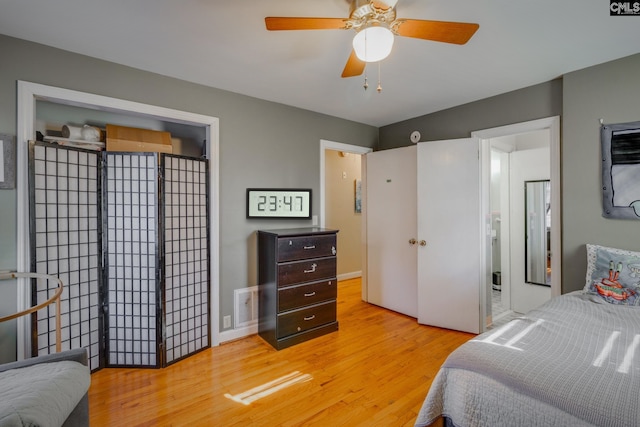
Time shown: **23:47**
